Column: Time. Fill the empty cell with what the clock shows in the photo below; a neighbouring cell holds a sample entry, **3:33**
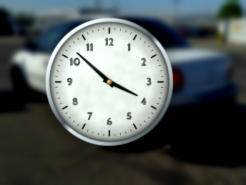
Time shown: **3:52**
